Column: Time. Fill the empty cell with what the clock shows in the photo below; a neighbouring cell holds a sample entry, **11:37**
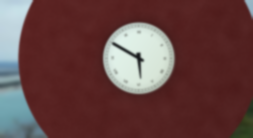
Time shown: **5:50**
